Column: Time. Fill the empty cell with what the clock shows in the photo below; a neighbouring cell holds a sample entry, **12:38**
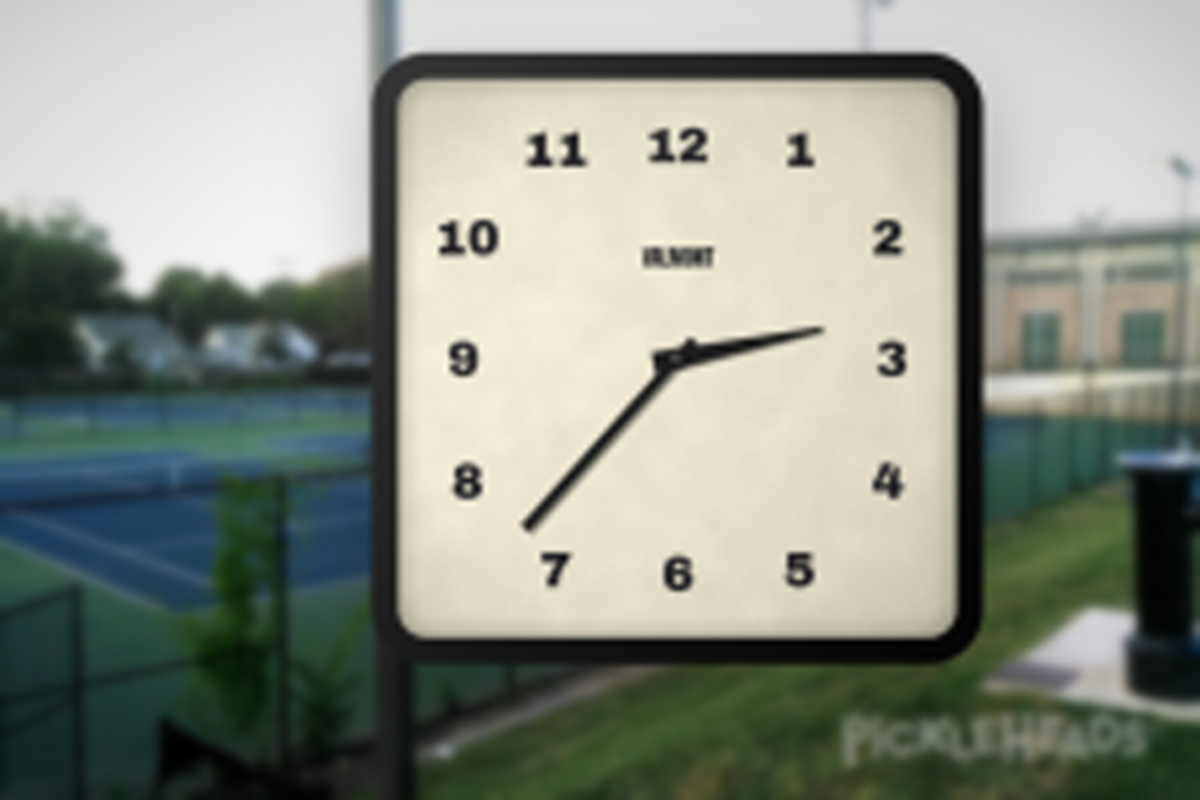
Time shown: **2:37**
